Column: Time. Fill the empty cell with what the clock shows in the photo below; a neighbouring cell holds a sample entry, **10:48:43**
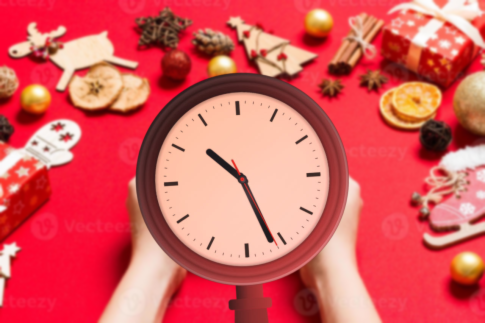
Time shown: **10:26:26**
